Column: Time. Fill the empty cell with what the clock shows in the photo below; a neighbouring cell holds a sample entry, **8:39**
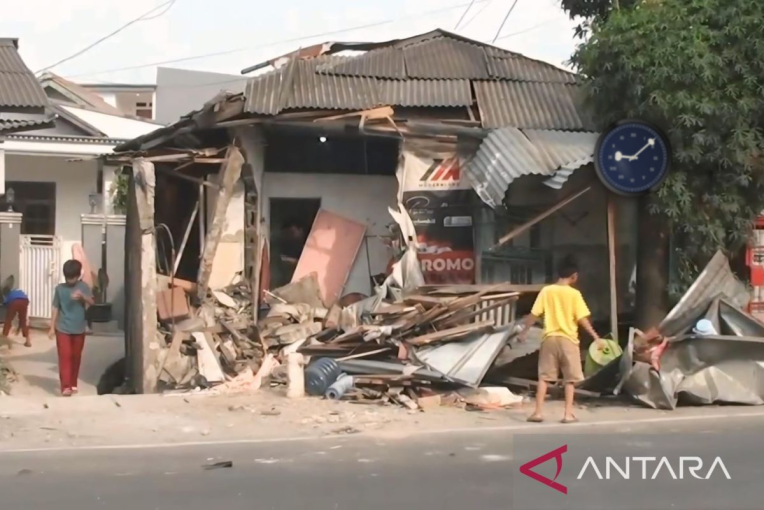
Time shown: **9:08**
